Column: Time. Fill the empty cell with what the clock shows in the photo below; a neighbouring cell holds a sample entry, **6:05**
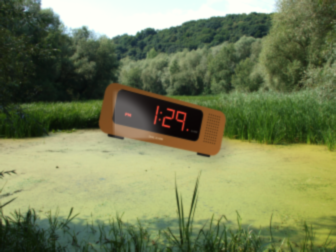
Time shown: **1:29**
